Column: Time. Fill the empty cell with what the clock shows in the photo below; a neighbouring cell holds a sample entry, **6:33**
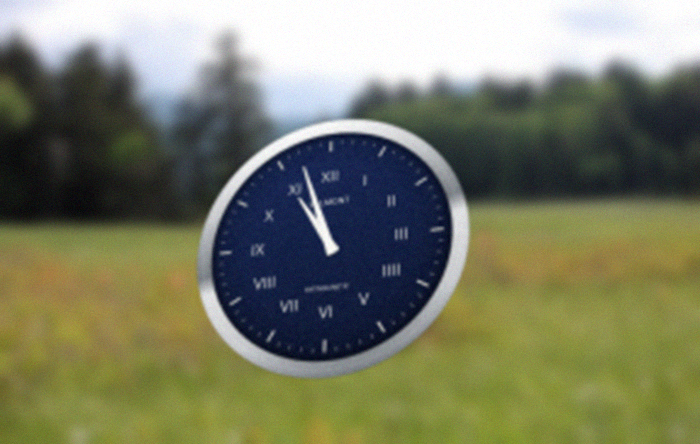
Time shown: **10:57**
